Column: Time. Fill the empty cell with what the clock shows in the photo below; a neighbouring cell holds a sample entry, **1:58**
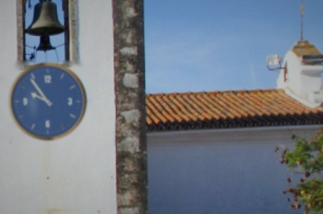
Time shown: **9:54**
